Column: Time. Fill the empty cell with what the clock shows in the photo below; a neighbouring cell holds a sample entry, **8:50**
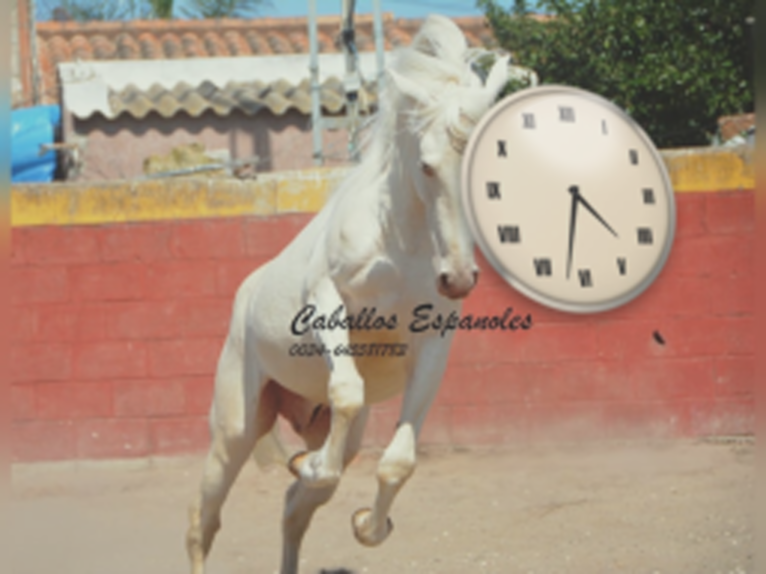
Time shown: **4:32**
